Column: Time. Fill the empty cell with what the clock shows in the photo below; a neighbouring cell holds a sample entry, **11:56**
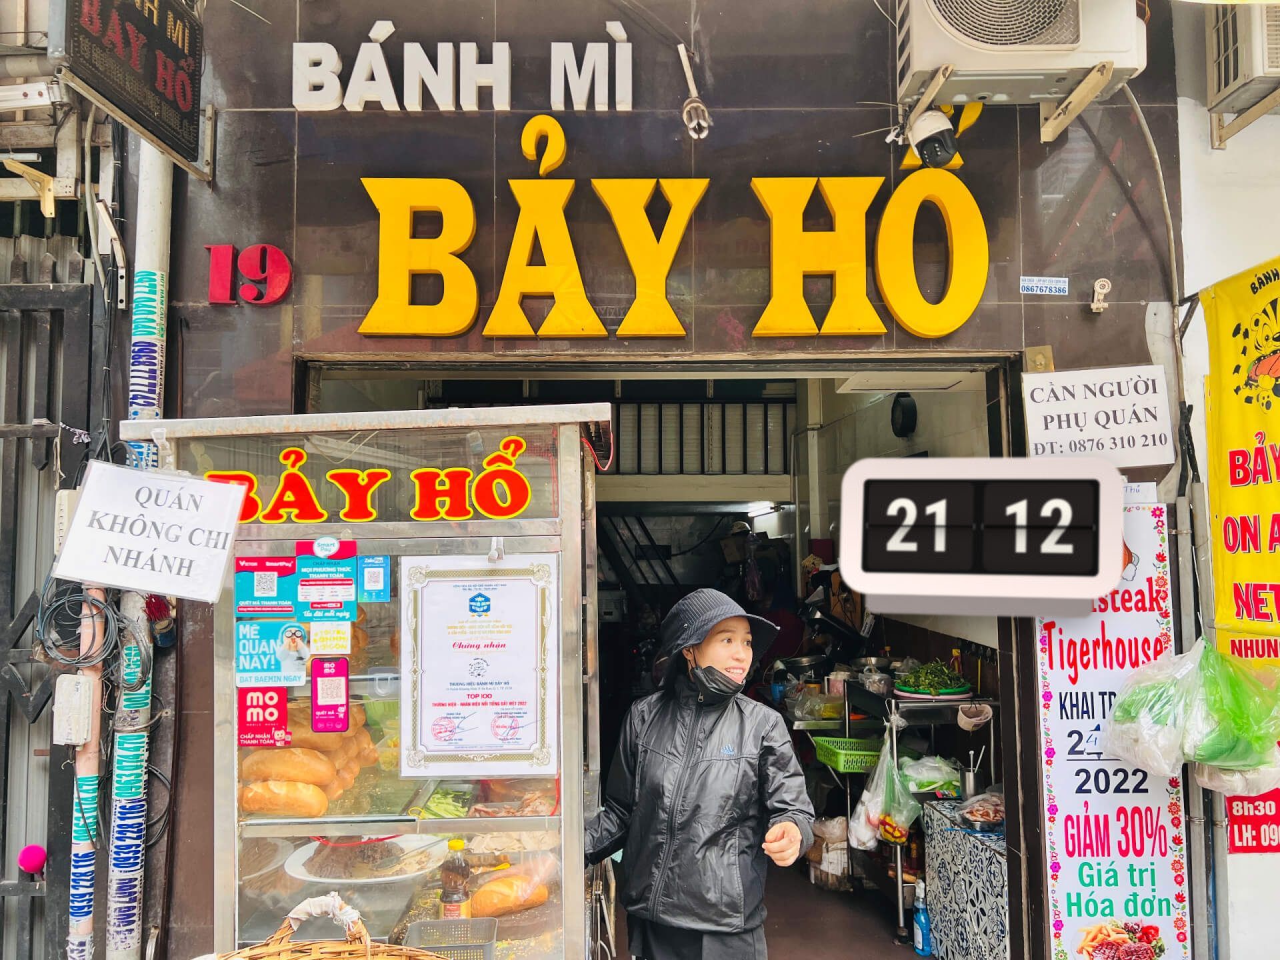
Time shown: **21:12**
